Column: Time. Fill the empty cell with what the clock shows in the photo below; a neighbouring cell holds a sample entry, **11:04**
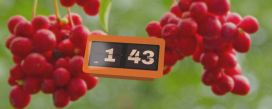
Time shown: **1:43**
